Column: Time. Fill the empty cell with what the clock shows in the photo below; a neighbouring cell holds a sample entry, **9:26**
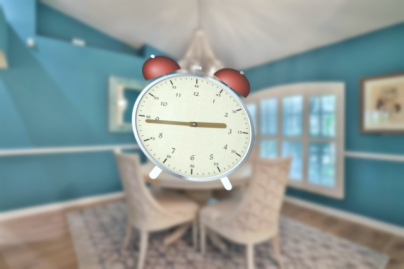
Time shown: **2:44**
